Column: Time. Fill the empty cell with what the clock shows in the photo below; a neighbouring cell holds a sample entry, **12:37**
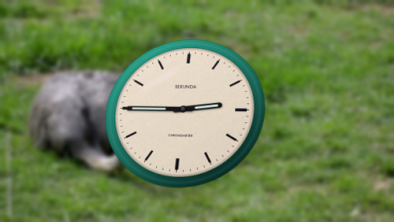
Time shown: **2:45**
